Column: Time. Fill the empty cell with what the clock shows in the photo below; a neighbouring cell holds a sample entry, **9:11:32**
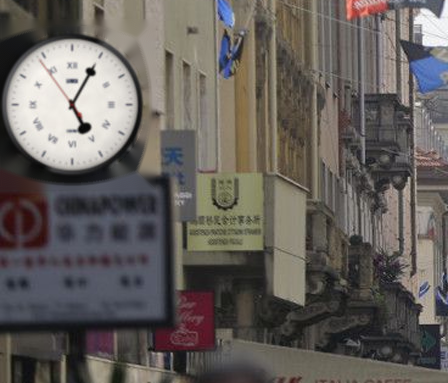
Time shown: **5:04:54**
